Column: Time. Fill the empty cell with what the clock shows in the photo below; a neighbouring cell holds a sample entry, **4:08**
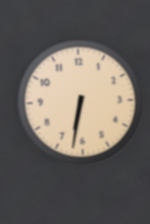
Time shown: **6:32**
